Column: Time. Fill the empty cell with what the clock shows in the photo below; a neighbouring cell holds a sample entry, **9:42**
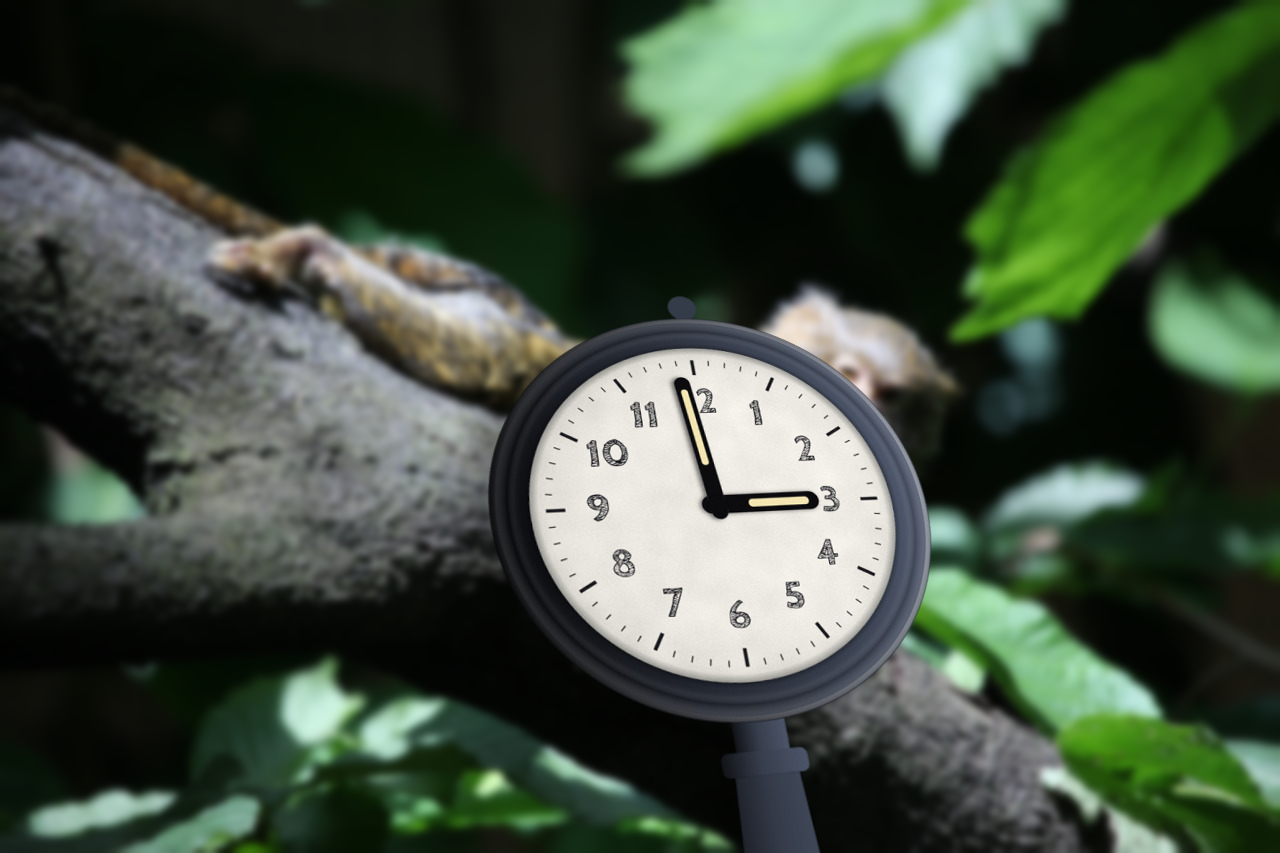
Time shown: **2:59**
